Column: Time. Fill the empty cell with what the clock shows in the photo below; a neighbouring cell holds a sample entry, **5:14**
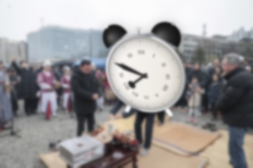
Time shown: **7:49**
